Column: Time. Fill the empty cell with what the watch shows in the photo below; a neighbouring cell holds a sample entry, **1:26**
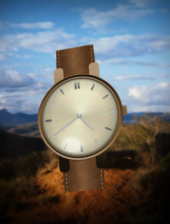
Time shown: **4:40**
